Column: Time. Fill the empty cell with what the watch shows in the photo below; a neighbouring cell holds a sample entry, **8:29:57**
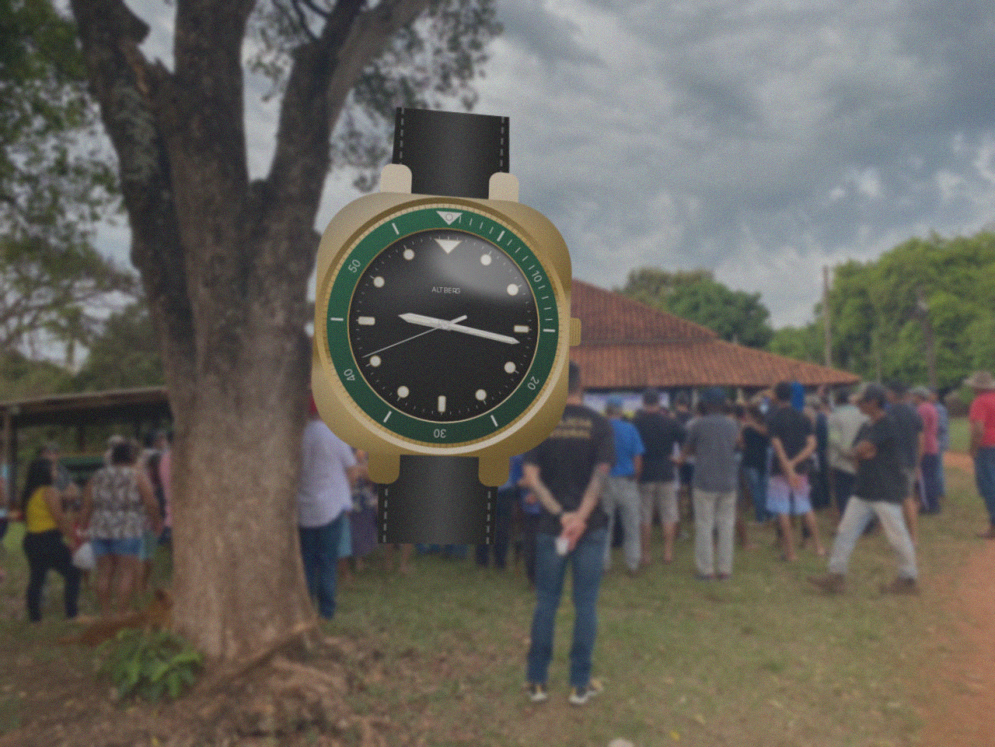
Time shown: **9:16:41**
